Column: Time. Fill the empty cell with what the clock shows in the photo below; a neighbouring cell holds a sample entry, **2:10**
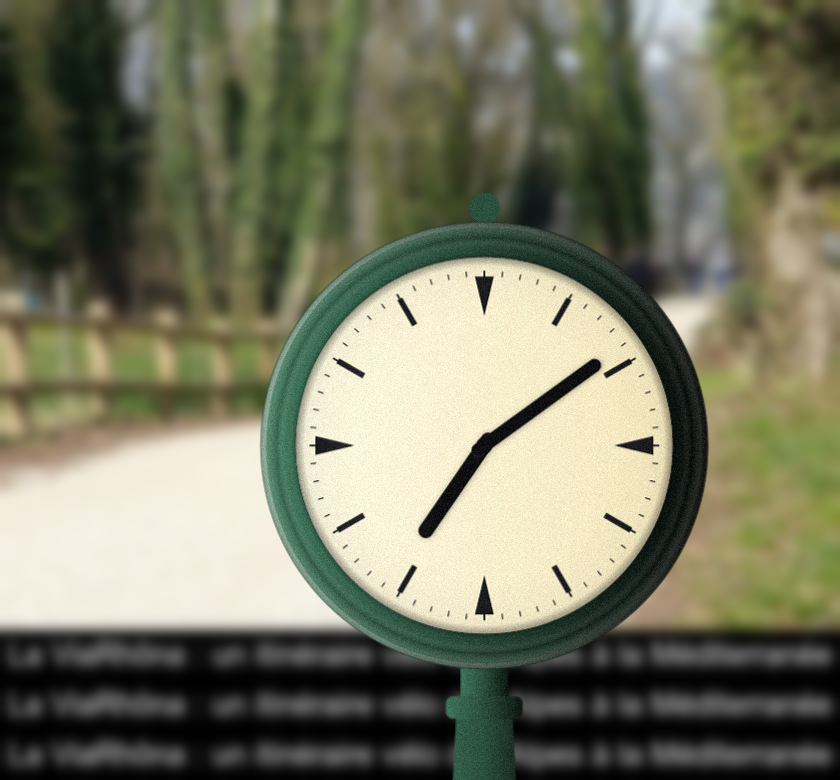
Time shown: **7:09**
